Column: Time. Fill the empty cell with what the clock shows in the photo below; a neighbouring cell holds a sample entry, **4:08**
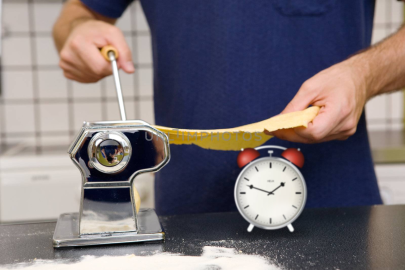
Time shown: **1:48**
